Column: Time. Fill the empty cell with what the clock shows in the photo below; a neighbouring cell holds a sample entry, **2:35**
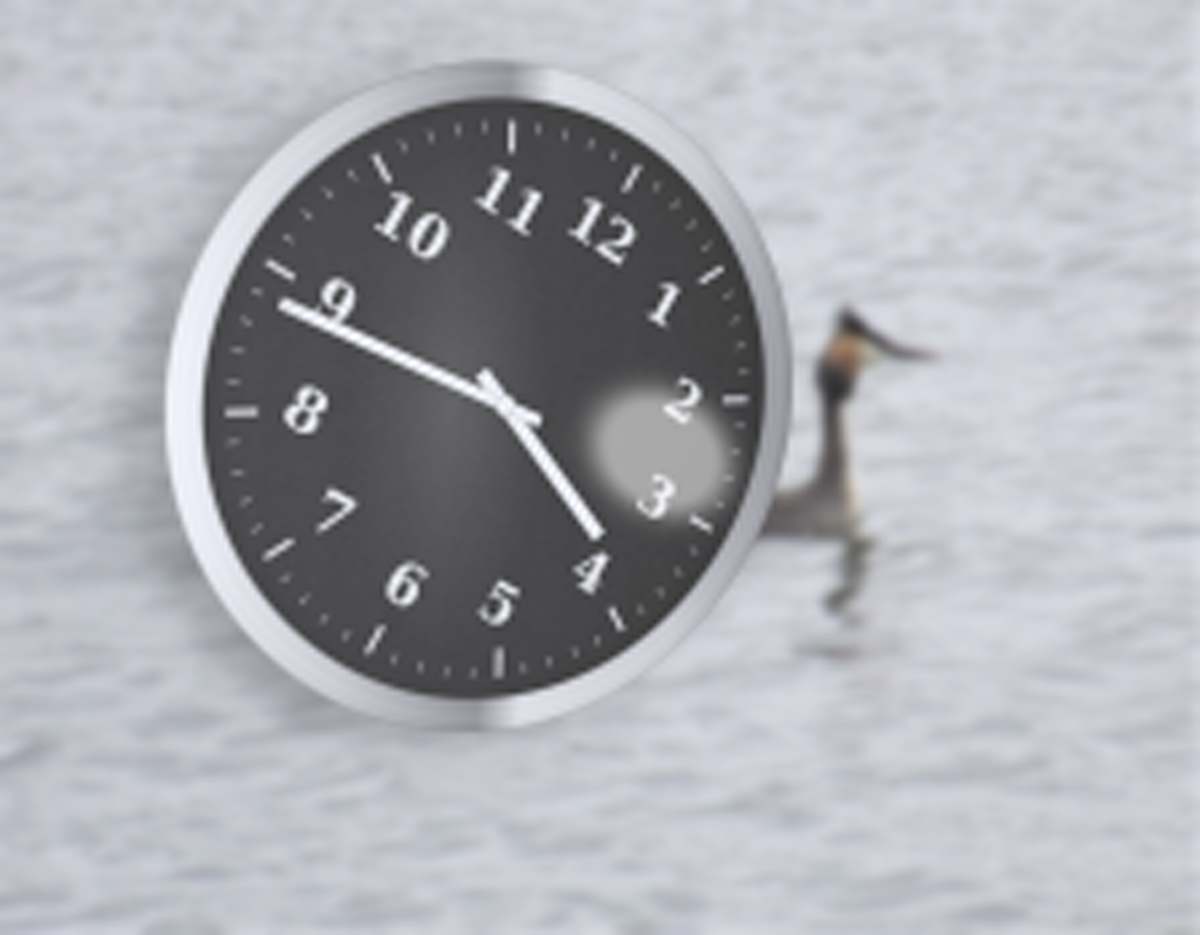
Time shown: **3:44**
